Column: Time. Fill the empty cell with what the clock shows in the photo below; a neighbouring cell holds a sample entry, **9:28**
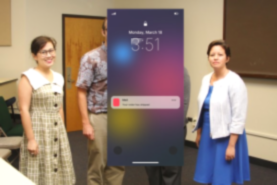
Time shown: **3:51**
